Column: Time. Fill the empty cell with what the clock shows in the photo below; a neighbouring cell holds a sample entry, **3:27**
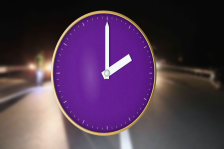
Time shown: **2:00**
